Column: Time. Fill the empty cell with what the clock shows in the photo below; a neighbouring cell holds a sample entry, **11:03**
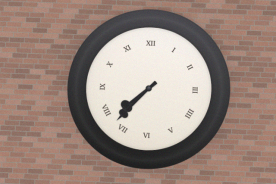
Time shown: **7:37**
